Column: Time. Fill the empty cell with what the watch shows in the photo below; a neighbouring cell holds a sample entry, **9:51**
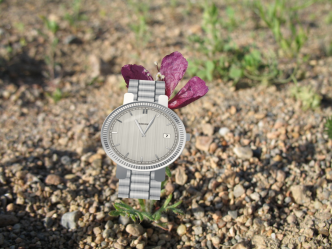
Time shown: **11:04**
